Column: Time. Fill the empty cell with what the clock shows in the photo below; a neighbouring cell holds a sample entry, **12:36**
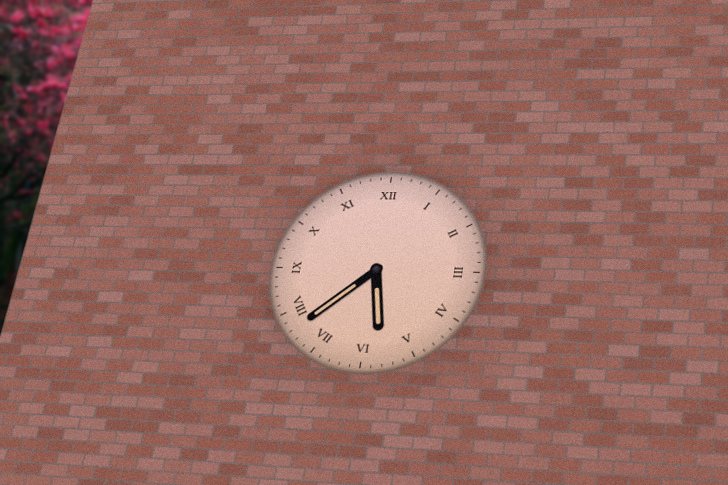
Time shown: **5:38**
